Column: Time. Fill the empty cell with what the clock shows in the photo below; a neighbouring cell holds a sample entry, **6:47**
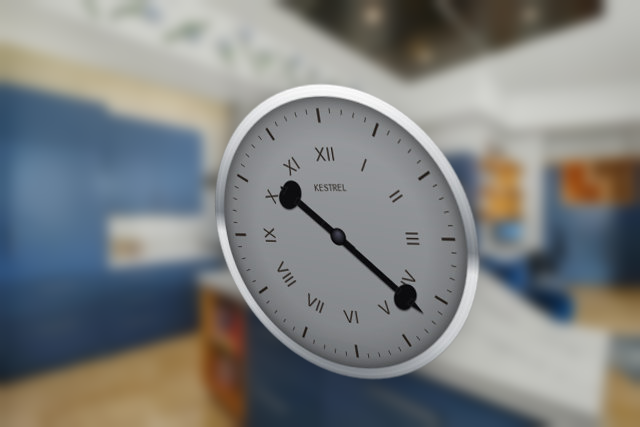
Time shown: **10:22**
